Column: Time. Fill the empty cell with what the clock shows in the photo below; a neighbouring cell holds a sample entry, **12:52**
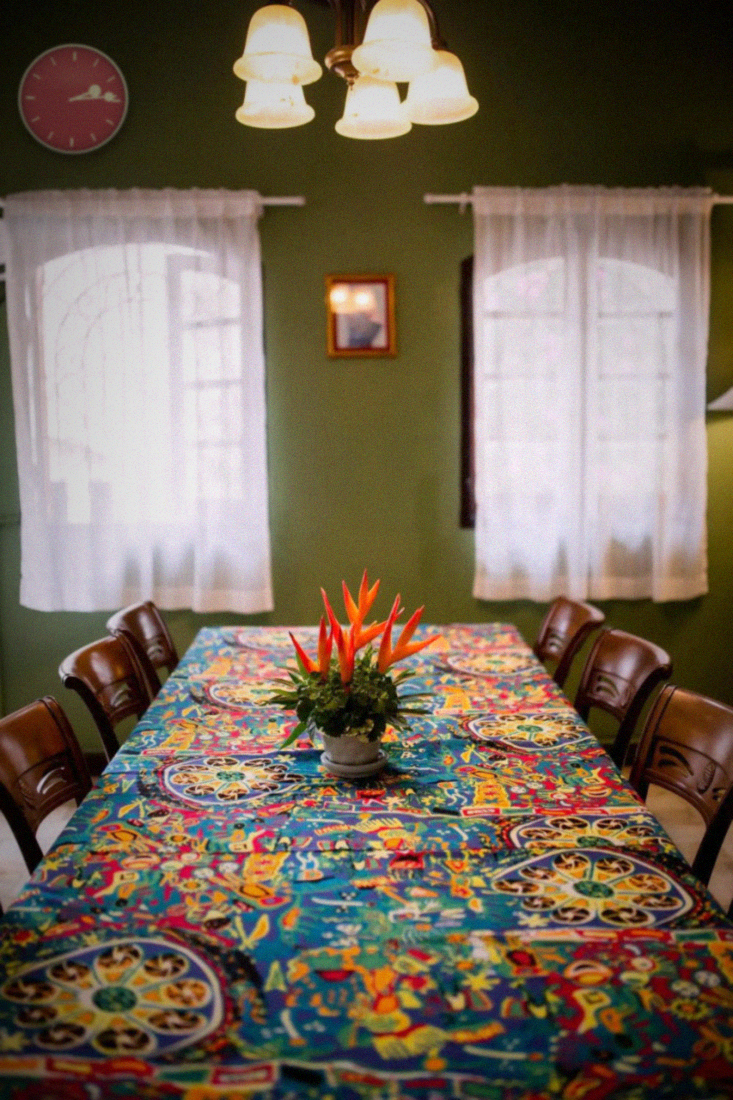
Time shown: **2:14**
